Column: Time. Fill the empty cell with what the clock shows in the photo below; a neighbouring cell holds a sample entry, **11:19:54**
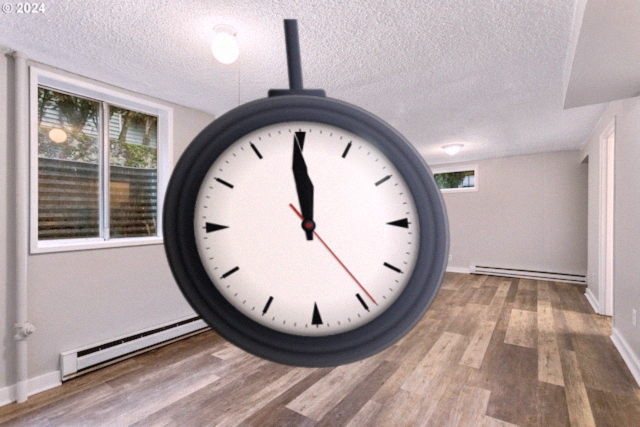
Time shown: **11:59:24**
